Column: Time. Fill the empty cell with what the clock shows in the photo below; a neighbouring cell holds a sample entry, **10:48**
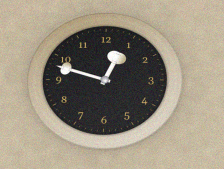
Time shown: **12:48**
